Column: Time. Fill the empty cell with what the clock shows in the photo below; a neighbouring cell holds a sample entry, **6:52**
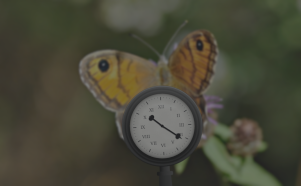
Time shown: **10:21**
